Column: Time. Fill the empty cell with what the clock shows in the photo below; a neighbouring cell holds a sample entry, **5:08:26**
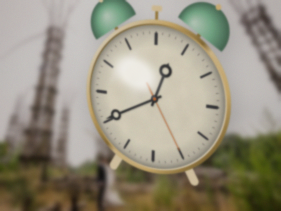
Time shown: **12:40:25**
